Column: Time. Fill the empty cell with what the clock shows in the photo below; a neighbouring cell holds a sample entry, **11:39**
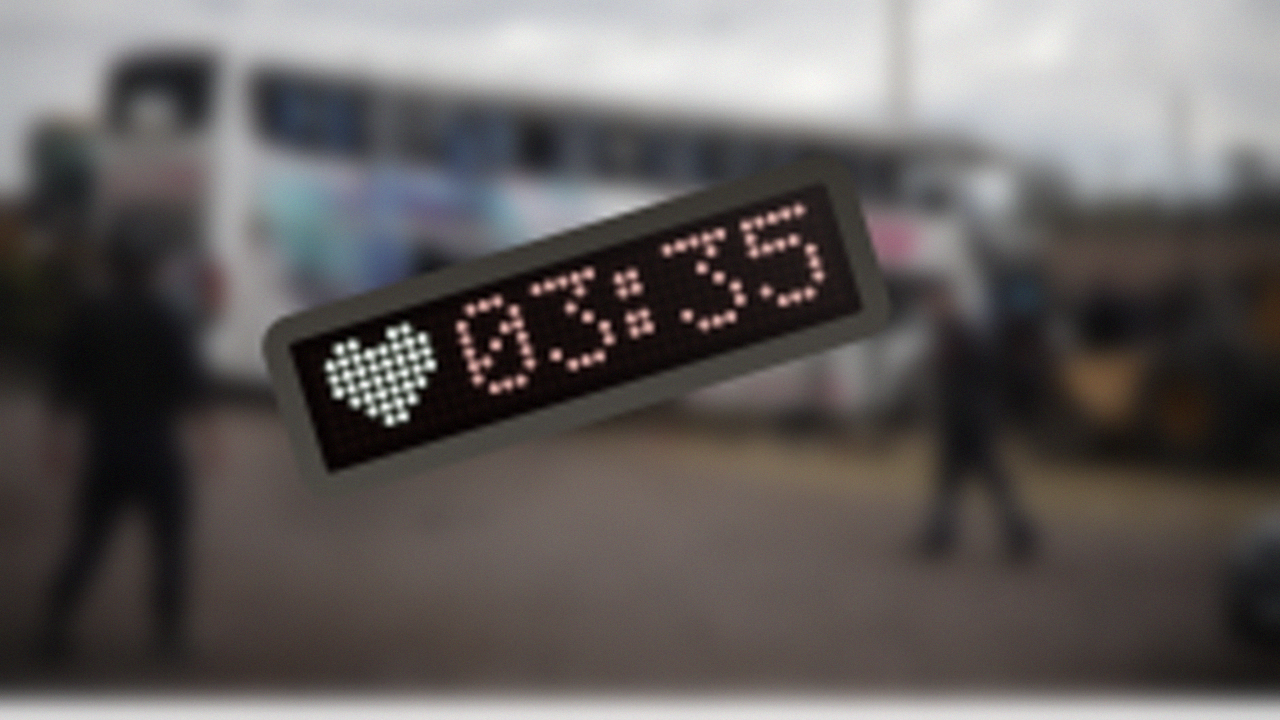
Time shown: **3:35**
